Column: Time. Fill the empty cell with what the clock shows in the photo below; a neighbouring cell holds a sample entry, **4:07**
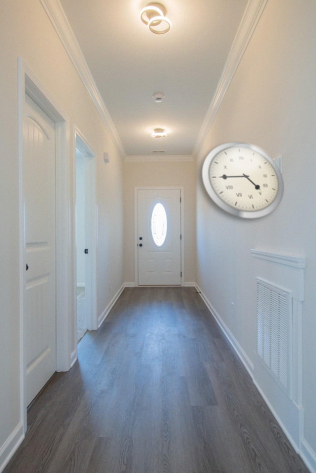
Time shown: **4:45**
